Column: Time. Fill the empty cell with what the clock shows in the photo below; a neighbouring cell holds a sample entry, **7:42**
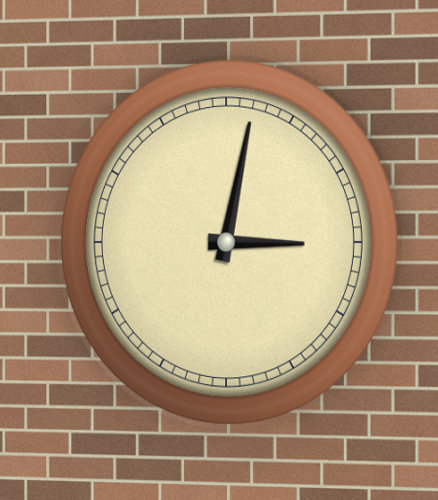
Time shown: **3:02**
